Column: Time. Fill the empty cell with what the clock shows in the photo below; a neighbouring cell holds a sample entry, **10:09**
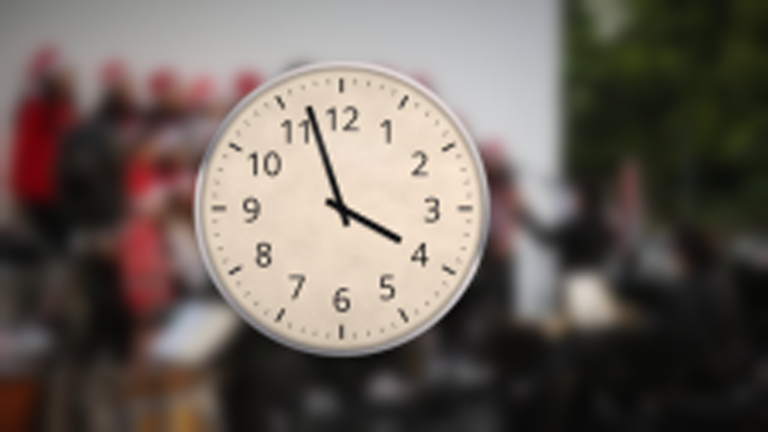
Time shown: **3:57**
